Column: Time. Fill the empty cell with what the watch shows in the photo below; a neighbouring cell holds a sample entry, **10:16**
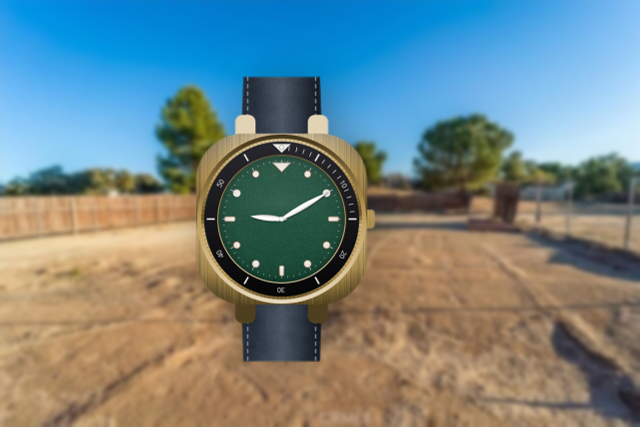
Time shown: **9:10**
